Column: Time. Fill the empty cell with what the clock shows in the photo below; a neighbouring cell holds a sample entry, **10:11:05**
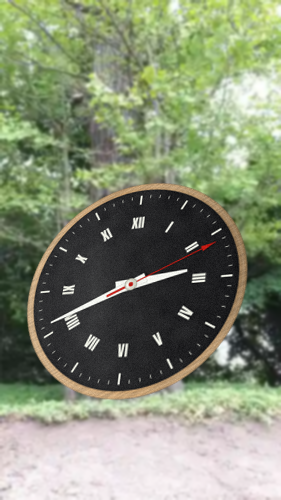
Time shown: **2:41:11**
